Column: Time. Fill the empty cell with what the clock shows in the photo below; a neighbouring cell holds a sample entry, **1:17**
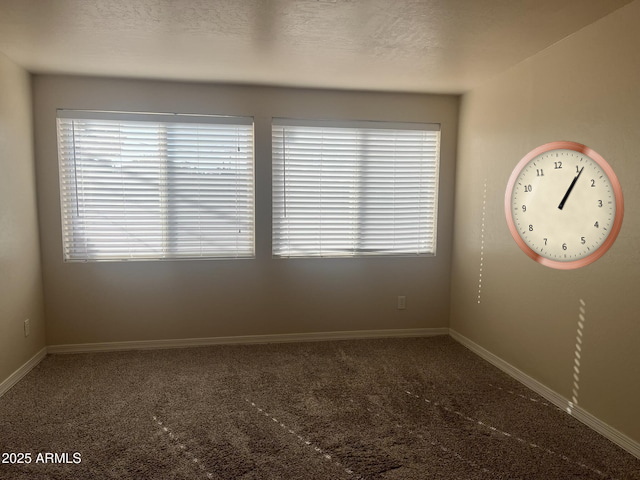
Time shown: **1:06**
